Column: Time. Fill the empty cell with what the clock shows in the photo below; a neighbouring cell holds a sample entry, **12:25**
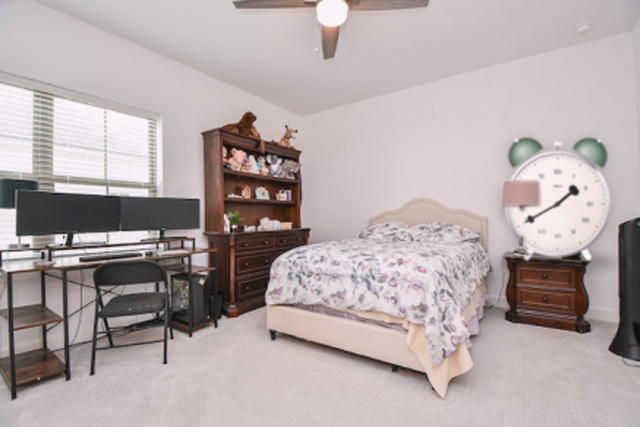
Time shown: **1:40**
